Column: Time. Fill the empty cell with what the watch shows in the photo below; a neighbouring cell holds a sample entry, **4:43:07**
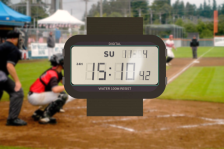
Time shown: **15:10:42**
